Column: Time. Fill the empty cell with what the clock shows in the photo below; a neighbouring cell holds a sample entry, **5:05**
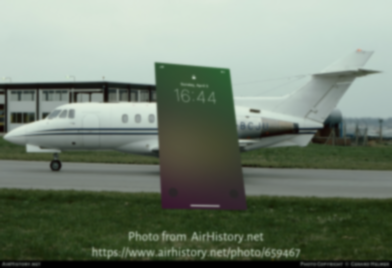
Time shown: **16:44**
